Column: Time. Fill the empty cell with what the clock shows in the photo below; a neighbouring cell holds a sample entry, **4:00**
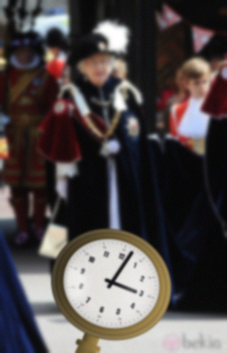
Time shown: **3:02**
